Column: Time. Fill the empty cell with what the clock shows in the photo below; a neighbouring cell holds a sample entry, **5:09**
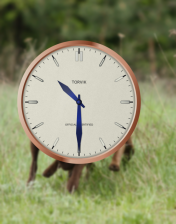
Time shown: **10:30**
